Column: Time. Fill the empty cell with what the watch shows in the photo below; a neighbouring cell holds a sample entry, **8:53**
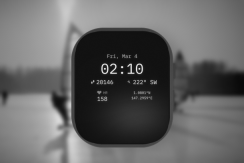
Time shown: **2:10**
